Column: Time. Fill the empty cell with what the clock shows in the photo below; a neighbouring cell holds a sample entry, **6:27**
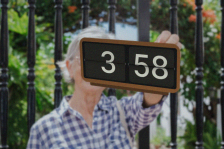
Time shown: **3:58**
